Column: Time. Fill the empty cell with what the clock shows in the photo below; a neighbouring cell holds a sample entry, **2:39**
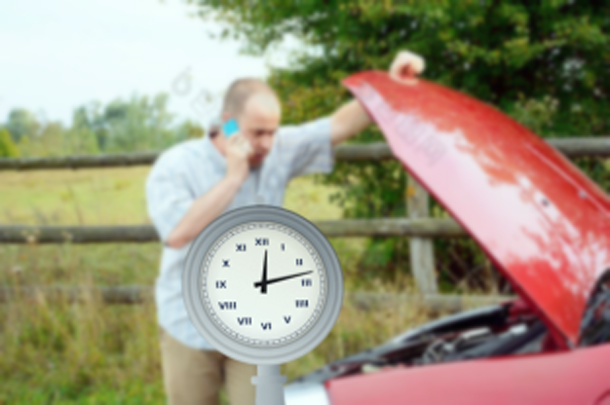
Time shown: **12:13**
